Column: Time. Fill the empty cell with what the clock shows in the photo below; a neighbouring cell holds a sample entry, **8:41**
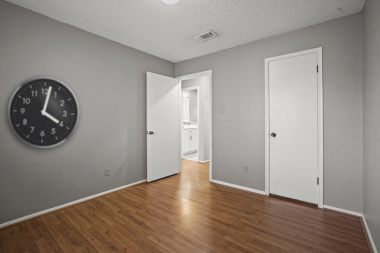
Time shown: **4:02**
